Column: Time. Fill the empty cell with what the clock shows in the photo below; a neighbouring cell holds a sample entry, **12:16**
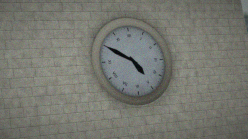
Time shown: **4:50**
